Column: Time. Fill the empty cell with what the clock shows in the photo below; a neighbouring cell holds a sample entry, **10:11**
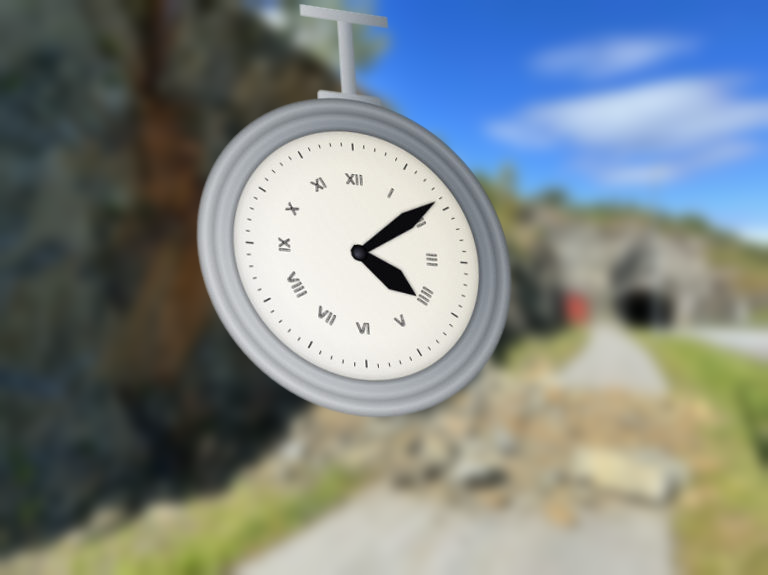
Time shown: **4:09**
